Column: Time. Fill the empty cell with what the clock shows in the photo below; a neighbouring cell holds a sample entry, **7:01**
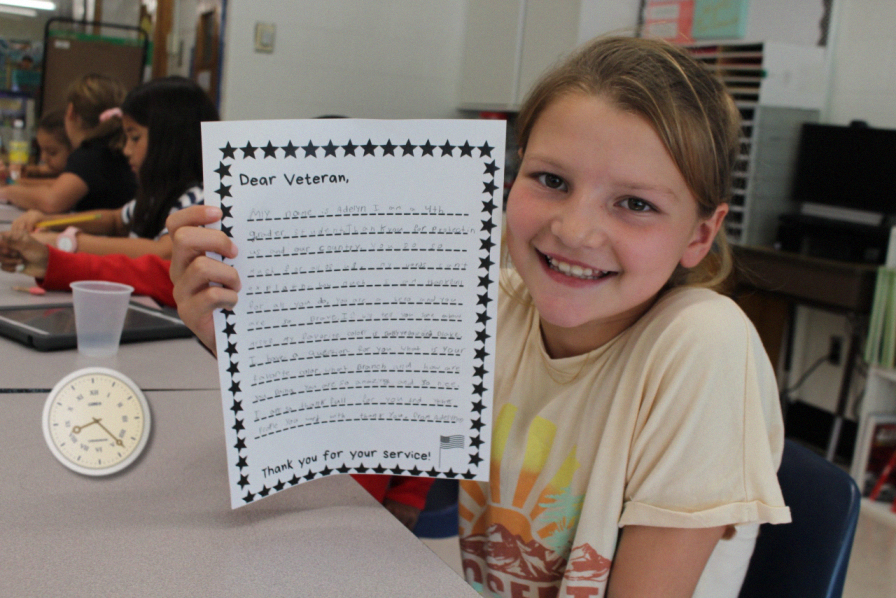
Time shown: **8:23**
